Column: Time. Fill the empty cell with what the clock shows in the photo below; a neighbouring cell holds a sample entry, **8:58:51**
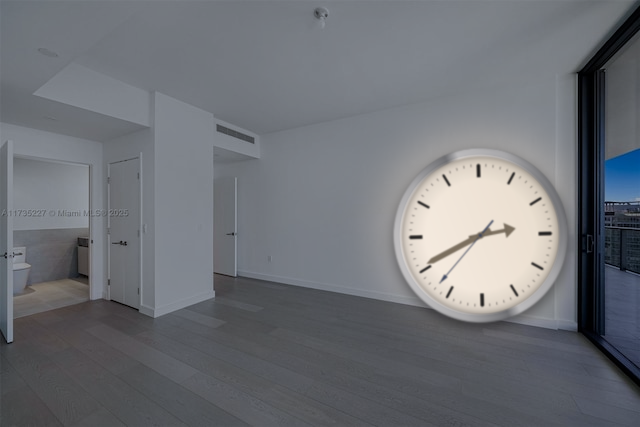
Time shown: **2:40:37**
